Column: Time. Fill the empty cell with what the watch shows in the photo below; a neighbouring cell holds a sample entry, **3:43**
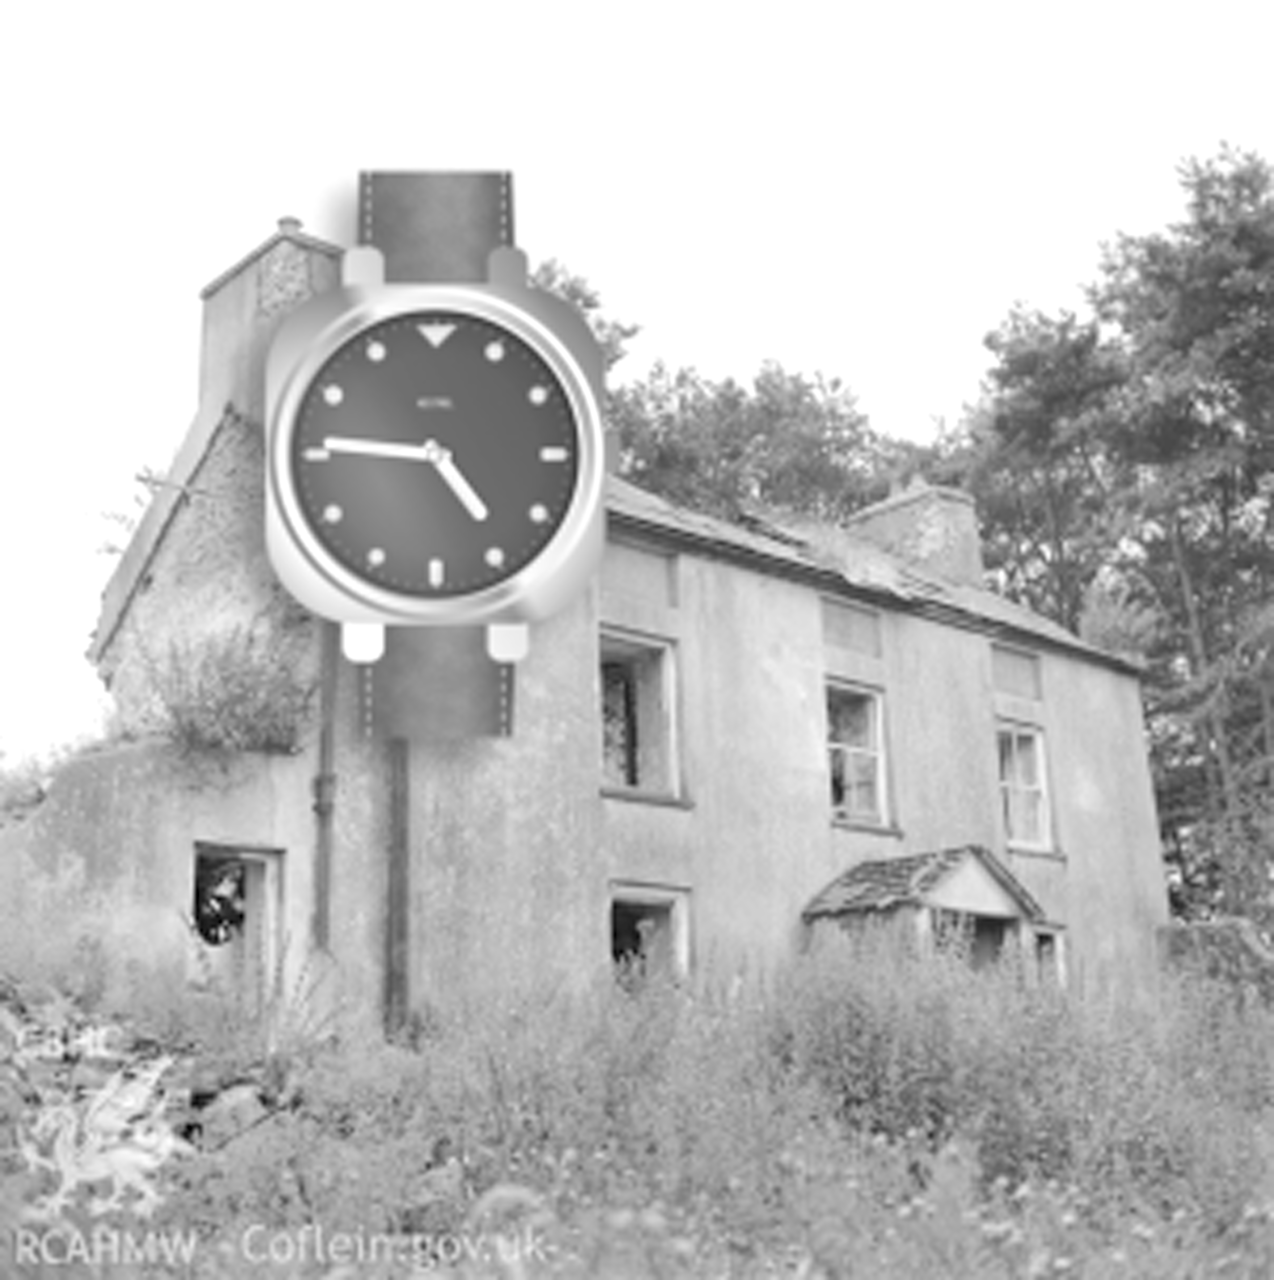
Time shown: **4:46**
